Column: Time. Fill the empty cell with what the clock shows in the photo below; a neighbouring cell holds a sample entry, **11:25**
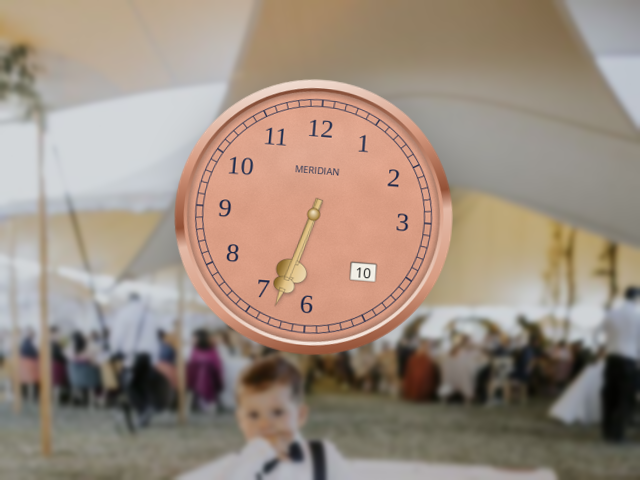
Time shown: **6:33**
